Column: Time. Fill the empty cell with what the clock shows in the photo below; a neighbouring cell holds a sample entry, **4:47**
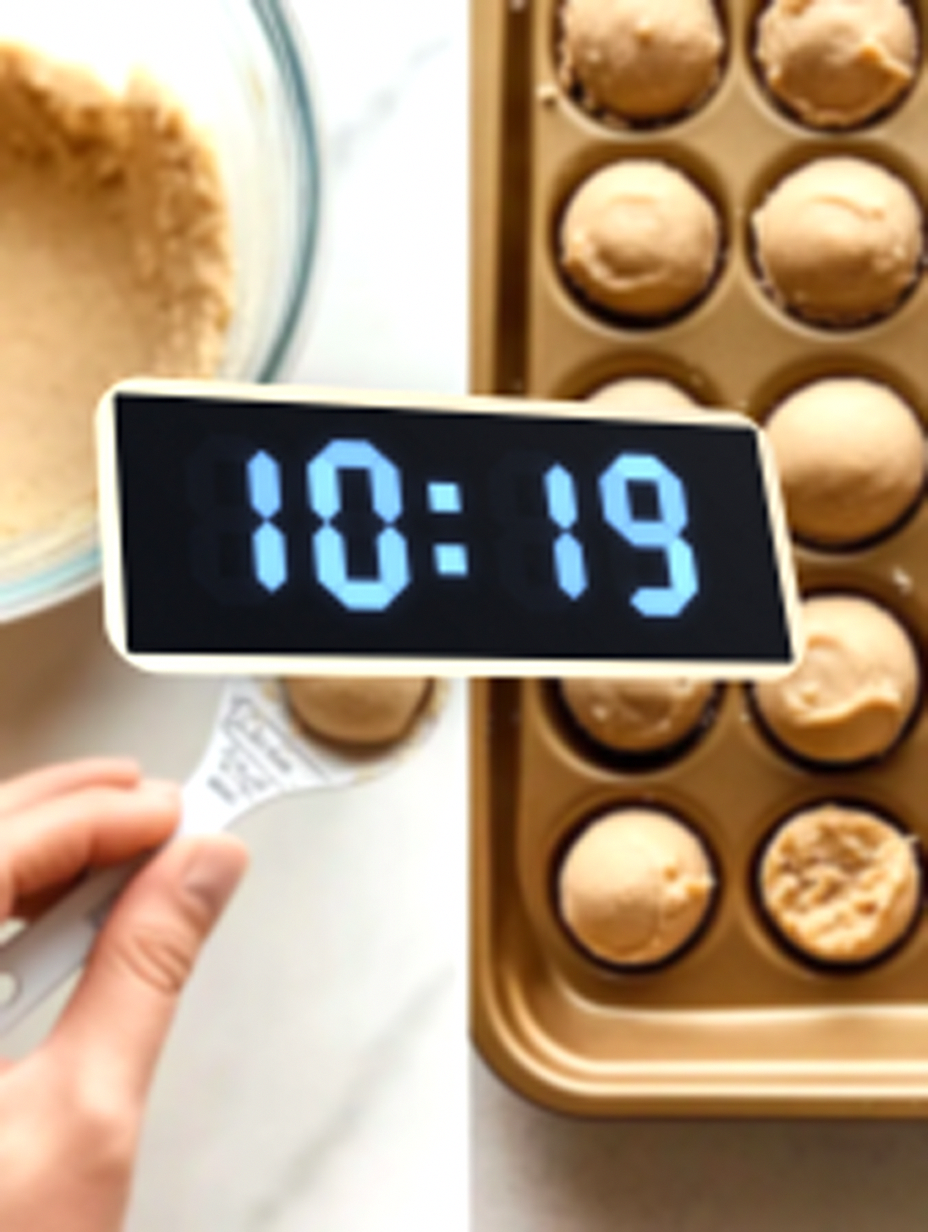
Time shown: **10:19**
